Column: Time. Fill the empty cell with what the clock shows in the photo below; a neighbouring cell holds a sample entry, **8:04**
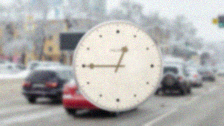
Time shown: **12:45**
